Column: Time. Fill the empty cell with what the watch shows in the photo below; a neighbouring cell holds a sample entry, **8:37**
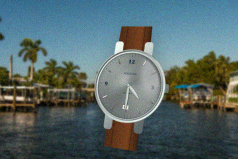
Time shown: **4:30**
